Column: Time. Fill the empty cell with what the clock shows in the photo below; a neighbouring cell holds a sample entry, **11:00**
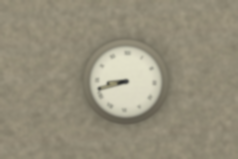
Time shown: **8:42**
